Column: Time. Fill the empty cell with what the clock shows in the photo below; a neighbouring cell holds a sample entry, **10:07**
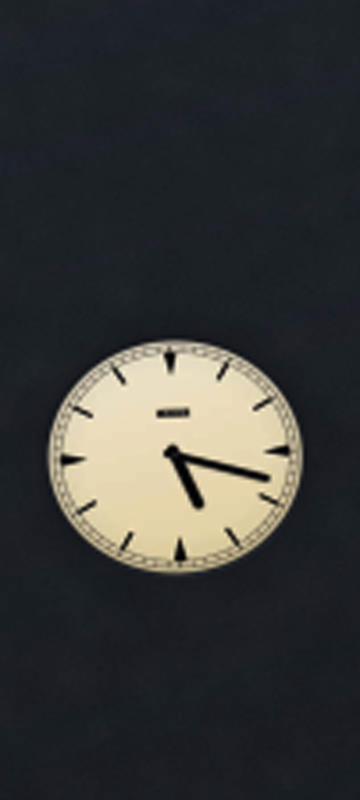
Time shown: **5:18**
